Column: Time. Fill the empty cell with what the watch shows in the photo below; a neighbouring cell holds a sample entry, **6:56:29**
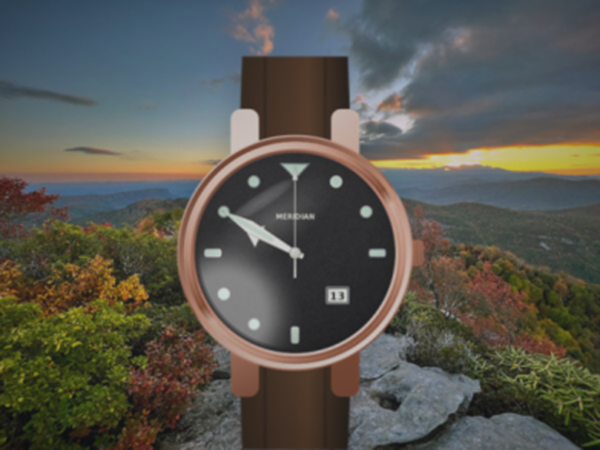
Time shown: **9:50:00**
